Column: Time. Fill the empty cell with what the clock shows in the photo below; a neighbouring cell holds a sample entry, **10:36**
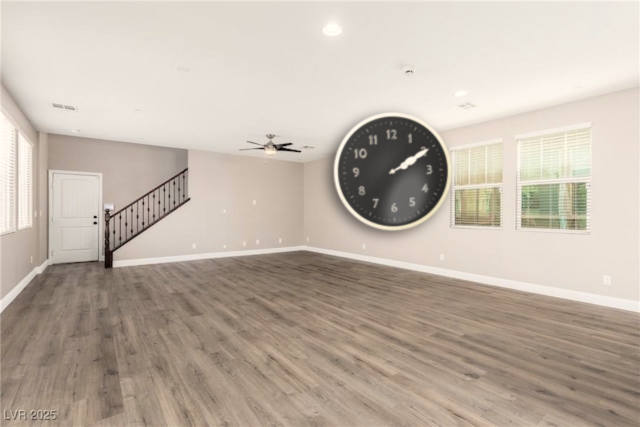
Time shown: **2:10**
